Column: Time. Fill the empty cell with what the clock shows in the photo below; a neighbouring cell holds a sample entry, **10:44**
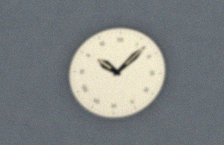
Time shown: **10:07**
